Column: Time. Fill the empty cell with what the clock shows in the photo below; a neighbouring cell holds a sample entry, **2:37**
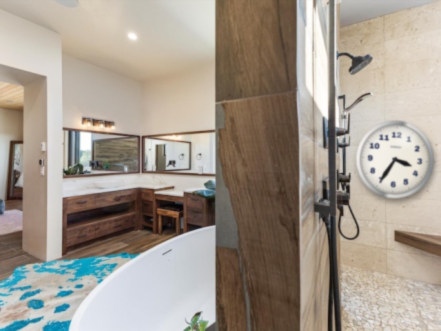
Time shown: **3:35**
